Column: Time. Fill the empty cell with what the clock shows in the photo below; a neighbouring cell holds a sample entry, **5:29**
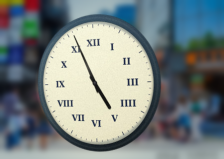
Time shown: **4:56**
